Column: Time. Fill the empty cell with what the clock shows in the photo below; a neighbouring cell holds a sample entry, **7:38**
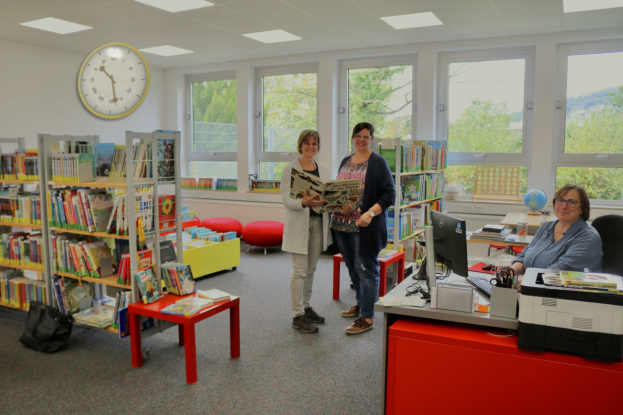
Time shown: **10:28**
